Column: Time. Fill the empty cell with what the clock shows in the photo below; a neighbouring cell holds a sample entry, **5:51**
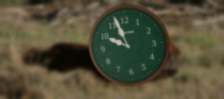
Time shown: **9:57**
